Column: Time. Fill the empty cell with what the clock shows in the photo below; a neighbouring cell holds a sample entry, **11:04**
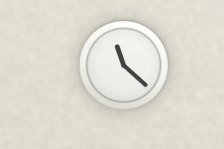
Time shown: **11:22**
